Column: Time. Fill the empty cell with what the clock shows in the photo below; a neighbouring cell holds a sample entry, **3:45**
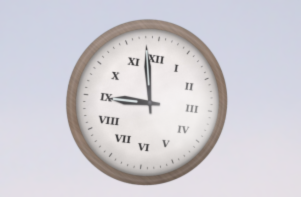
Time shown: **8:58**
